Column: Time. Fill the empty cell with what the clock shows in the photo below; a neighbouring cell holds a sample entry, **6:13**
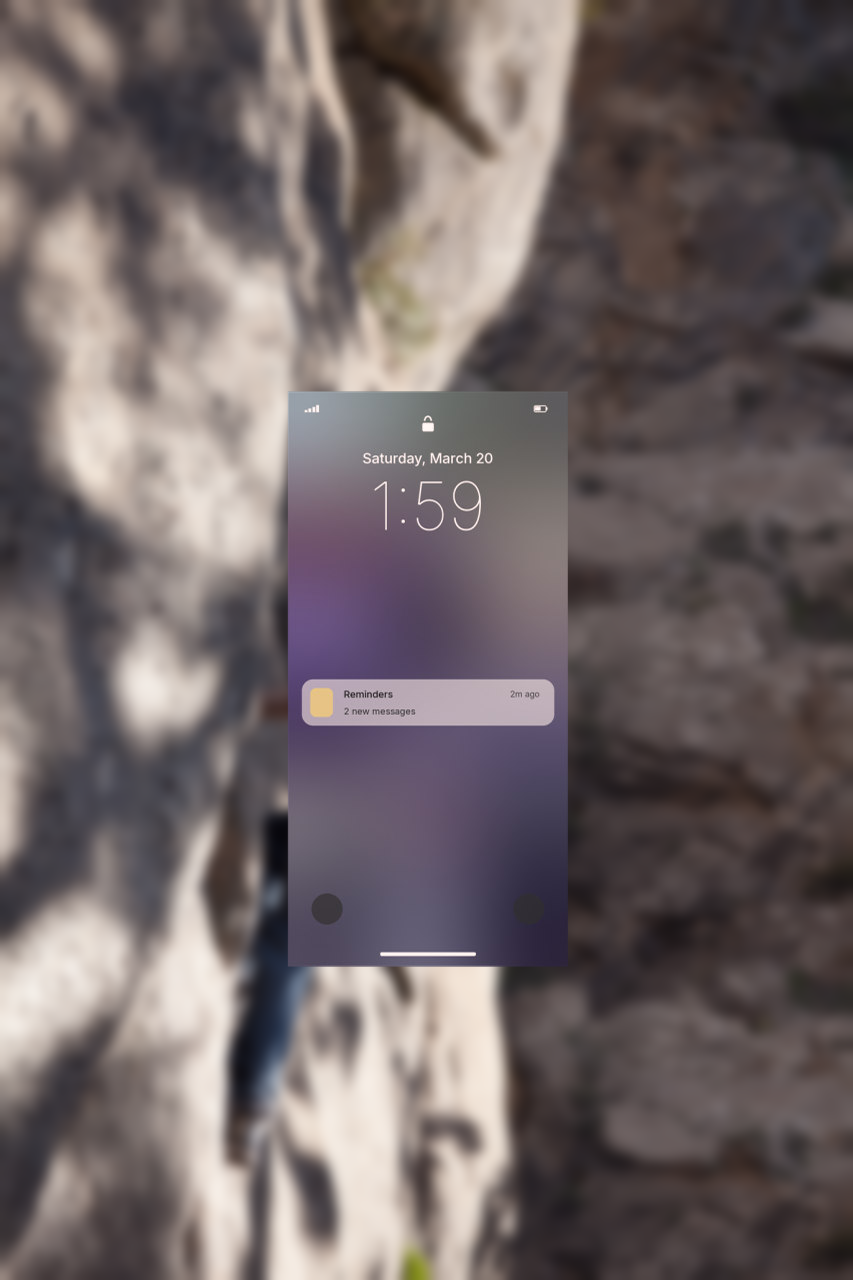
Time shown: **1:59**
